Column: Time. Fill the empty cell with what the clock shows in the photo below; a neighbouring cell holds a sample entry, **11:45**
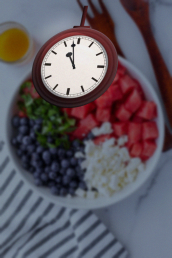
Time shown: **10:58**
